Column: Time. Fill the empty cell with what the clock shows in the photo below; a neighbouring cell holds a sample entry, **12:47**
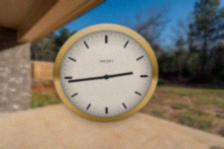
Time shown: **2:44**
